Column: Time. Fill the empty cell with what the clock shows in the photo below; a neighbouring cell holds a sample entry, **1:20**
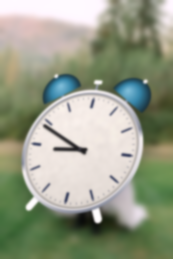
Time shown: **8:49**
